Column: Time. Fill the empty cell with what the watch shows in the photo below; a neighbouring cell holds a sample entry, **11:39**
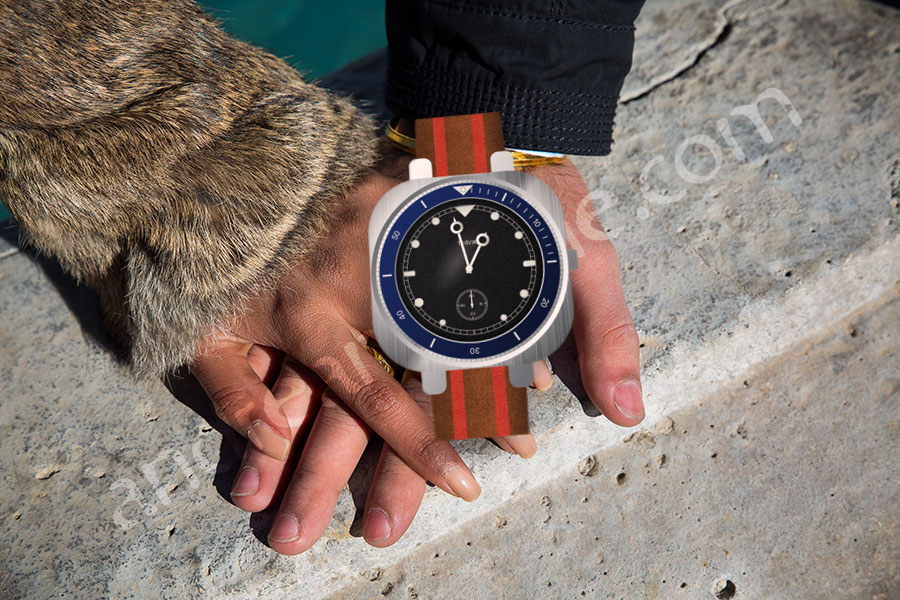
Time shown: **12:58**
